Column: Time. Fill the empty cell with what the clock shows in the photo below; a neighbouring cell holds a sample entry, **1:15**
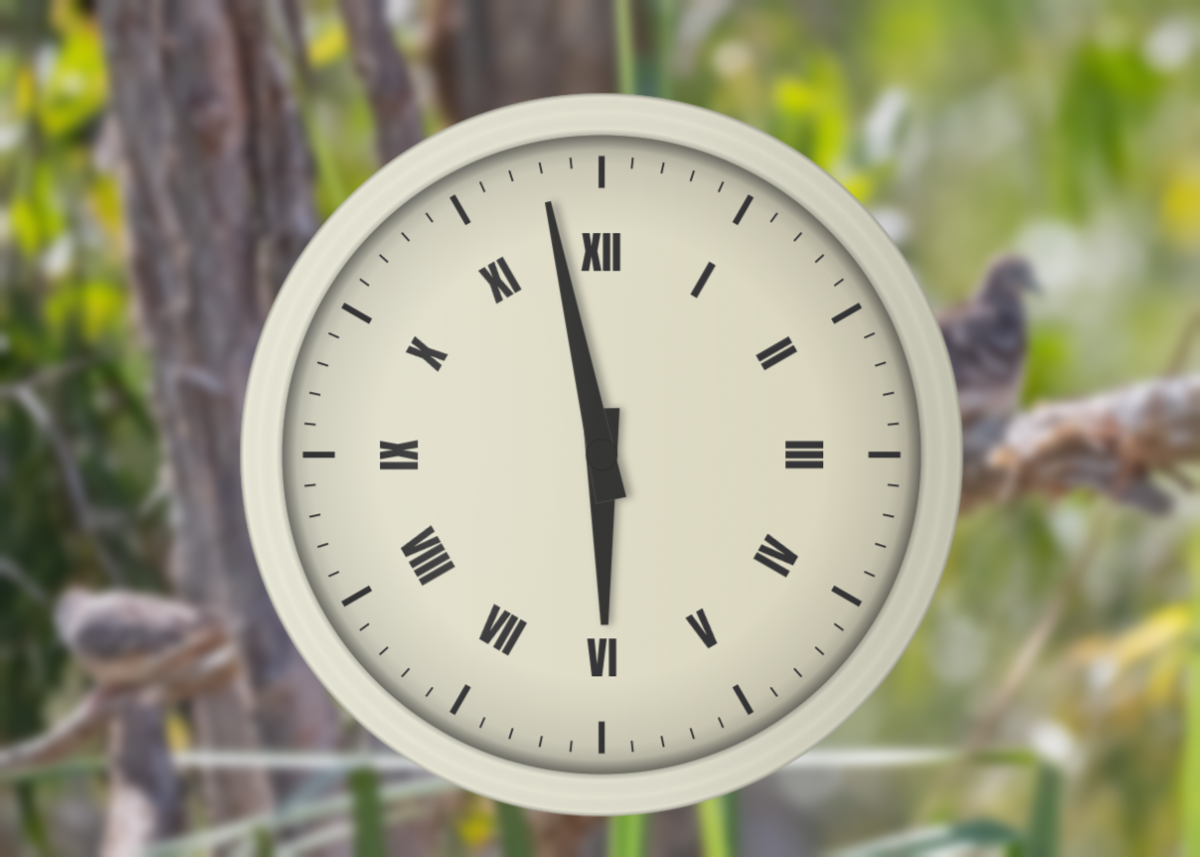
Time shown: **5:58**
